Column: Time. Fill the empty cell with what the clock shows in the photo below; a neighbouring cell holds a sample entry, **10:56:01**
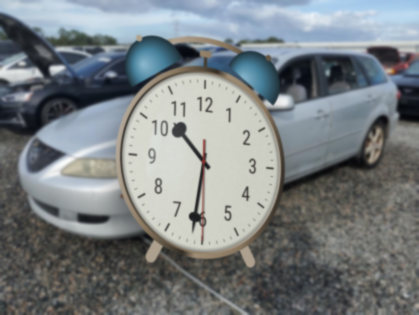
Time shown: **10:31:30**
